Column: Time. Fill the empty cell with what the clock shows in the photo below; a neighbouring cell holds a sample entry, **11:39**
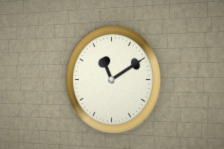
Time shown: **11:10**
